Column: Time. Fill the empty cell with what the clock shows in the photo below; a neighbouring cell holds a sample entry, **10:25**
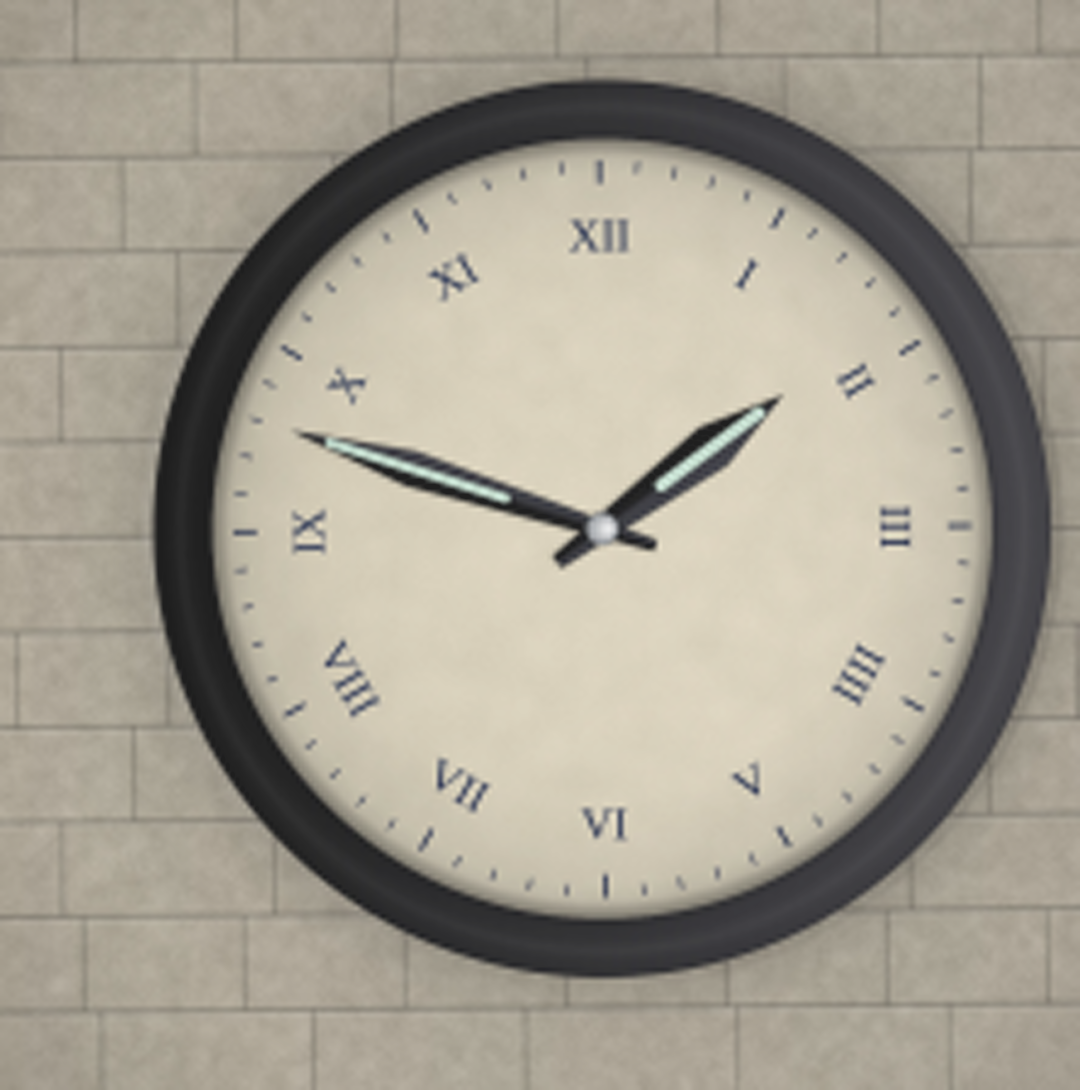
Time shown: **1:48**
